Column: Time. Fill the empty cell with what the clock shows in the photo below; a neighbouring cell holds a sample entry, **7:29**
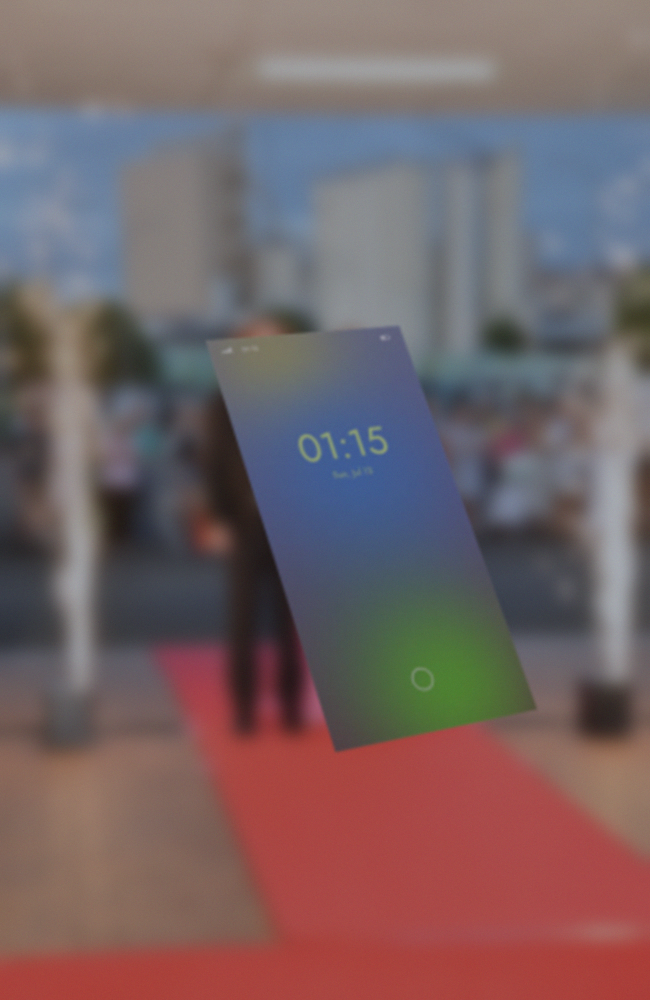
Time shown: **1:15**
